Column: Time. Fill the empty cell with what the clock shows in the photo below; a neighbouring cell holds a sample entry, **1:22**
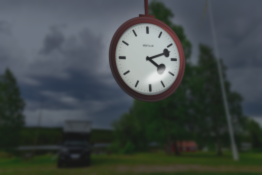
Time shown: **4:12**
